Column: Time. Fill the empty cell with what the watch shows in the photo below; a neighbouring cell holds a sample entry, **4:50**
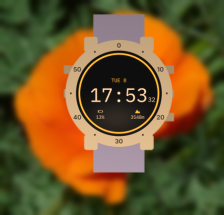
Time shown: **17:53**
